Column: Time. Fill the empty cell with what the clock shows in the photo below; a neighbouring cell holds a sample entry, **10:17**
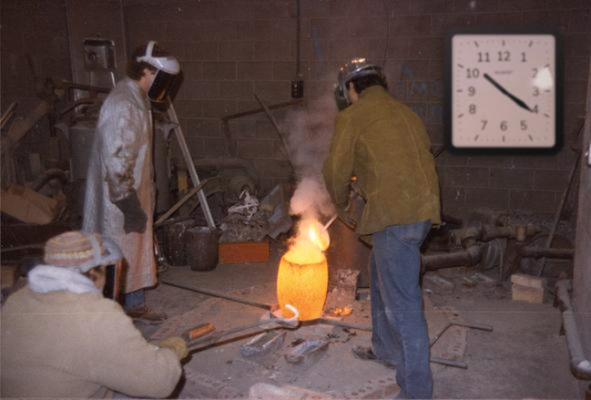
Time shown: **10:21**
